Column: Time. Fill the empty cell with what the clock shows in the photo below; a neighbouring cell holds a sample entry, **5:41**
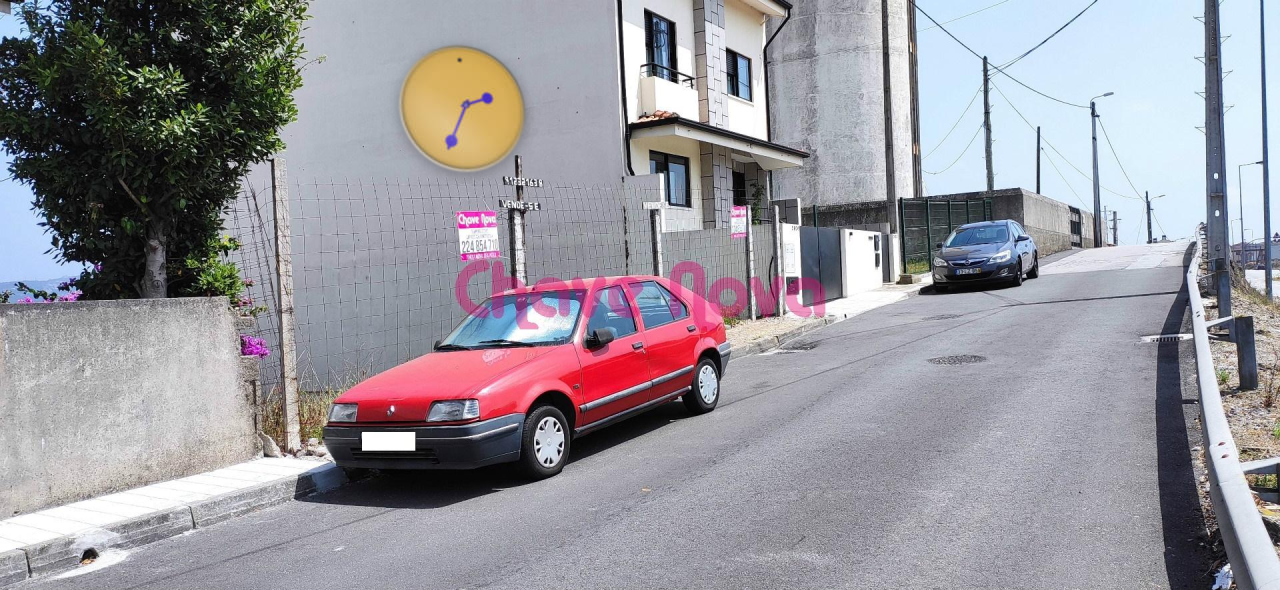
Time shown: **2:35**
